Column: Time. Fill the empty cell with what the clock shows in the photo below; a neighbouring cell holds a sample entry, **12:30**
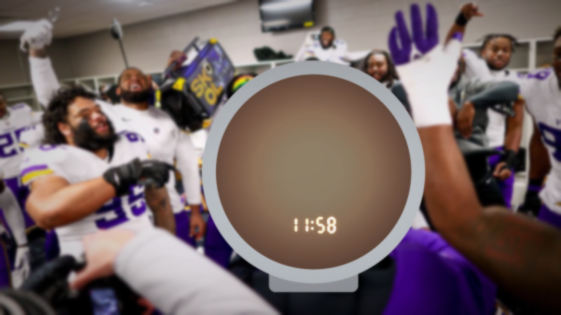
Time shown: **11:58**
